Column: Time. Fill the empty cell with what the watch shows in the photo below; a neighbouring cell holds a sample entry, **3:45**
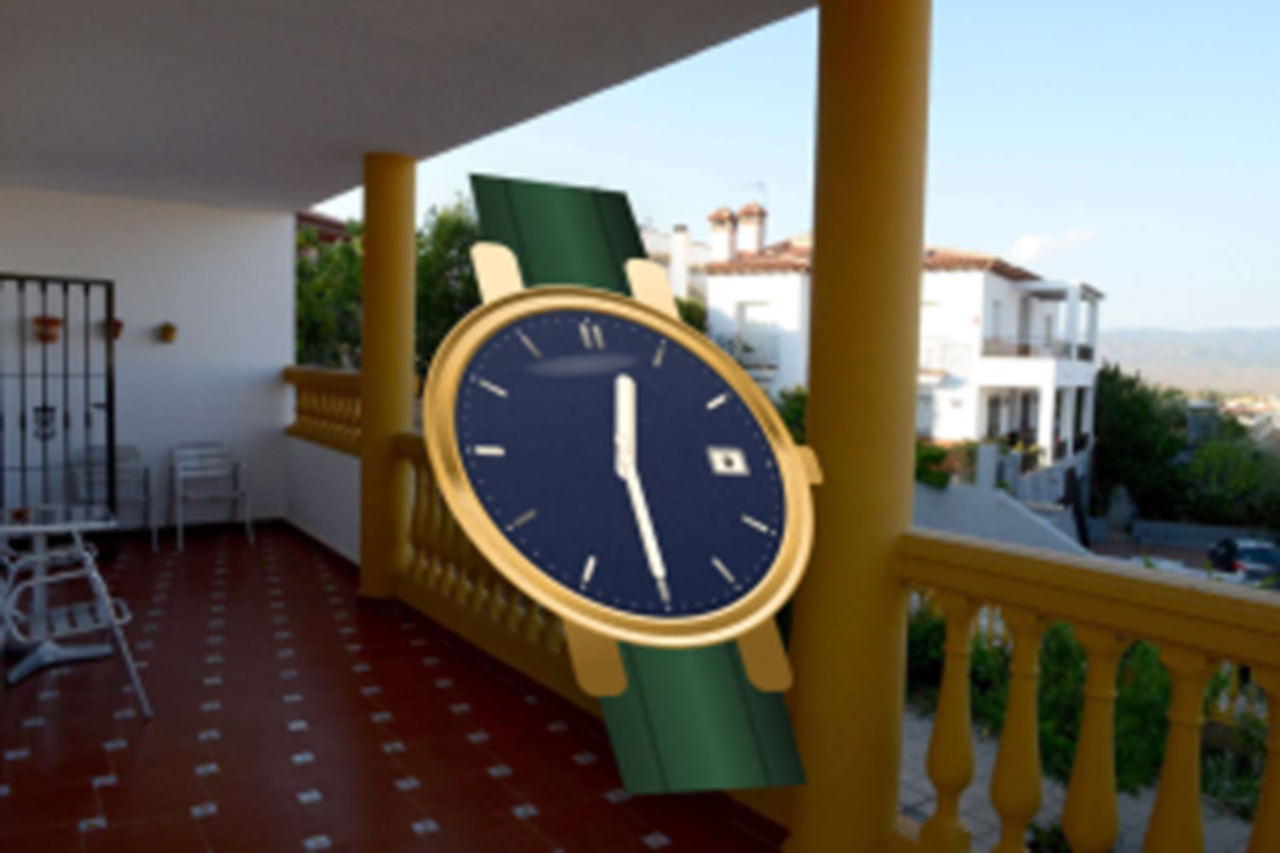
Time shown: **12:30**
